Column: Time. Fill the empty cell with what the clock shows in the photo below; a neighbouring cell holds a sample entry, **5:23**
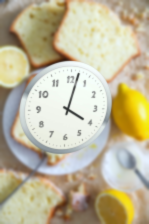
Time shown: **4:02**
